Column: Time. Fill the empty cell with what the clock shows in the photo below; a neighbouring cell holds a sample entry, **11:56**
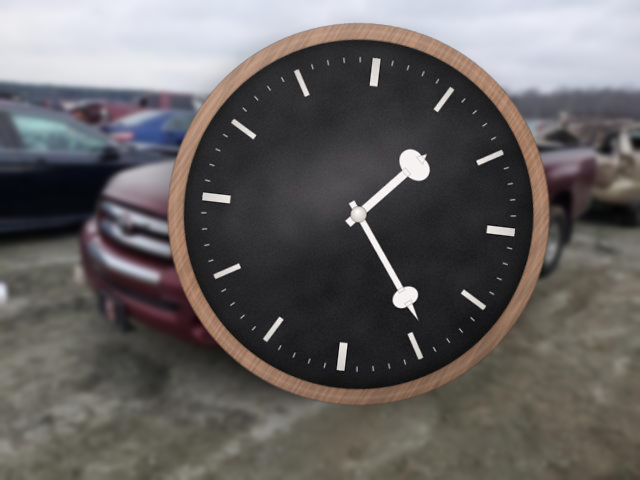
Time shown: **1:24**
